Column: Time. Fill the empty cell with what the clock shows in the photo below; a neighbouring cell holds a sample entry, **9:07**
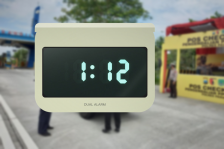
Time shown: **1:12**
